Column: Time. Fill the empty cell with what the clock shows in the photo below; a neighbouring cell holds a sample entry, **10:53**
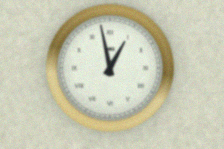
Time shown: **12:58**
